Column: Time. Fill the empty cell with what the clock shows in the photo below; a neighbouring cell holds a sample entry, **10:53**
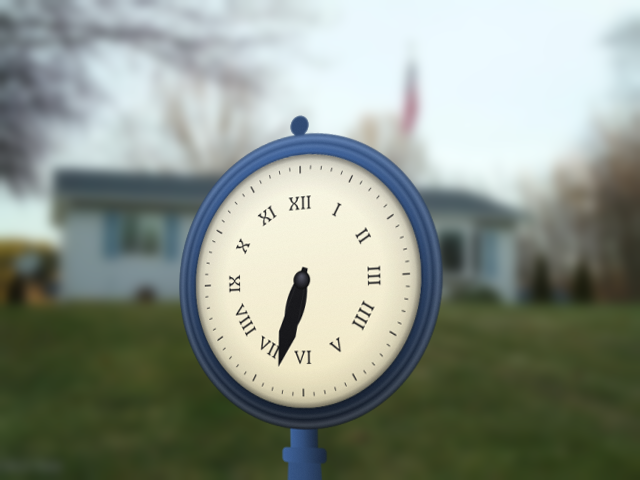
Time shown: **6:33**
